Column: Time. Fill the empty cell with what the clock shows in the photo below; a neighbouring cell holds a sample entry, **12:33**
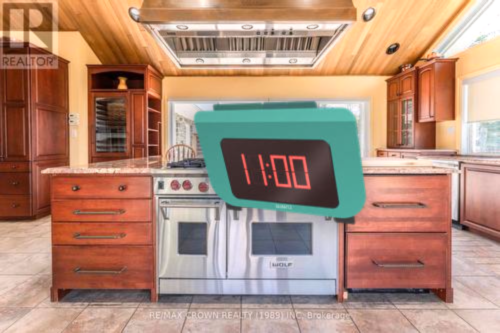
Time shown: **11:00**
